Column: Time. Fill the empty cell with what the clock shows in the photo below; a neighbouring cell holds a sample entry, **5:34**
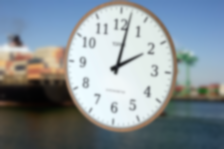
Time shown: **2:02**
